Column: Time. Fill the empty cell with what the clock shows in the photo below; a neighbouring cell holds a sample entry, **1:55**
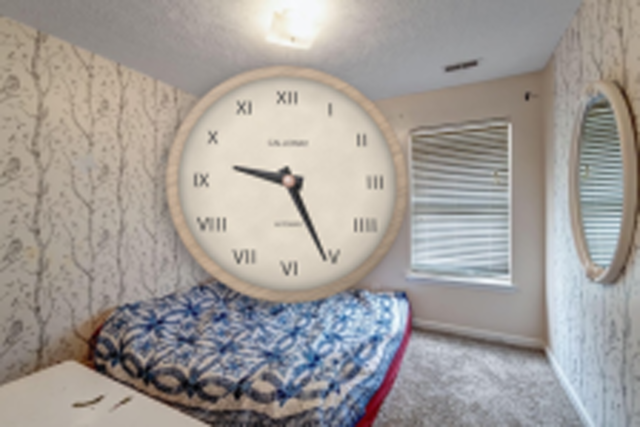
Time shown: **9:26**
